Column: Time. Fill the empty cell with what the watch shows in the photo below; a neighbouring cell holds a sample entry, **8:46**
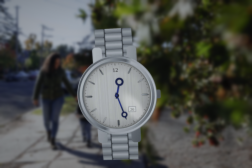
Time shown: **12:27**
